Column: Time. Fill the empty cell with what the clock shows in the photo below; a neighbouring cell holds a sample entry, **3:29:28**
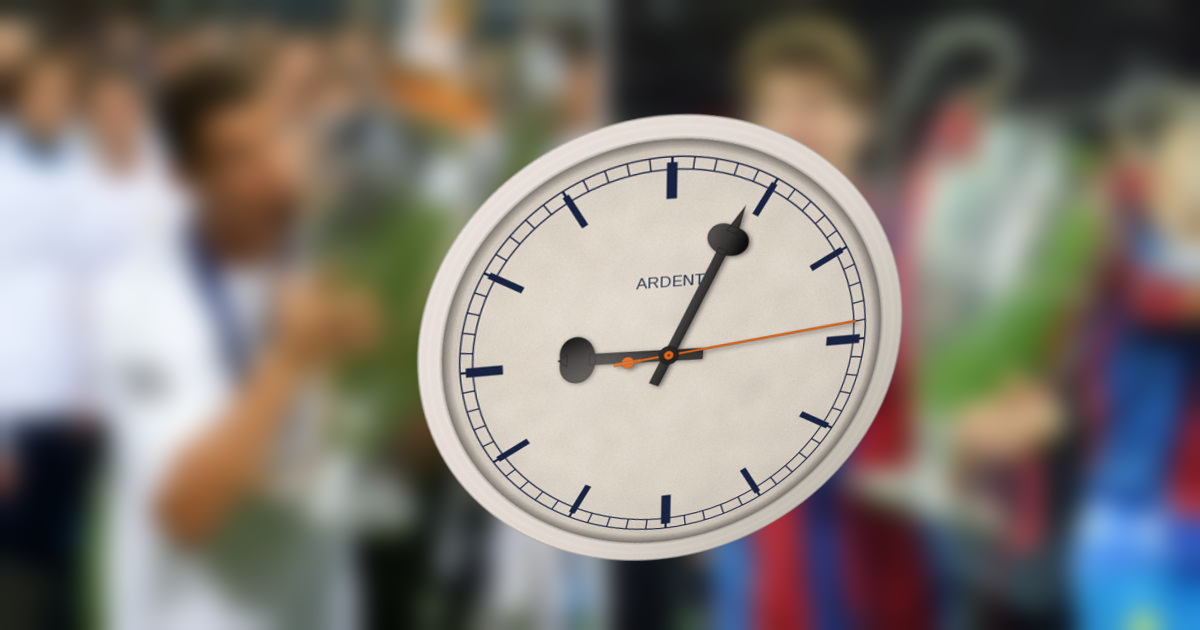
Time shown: **9:04:14**
